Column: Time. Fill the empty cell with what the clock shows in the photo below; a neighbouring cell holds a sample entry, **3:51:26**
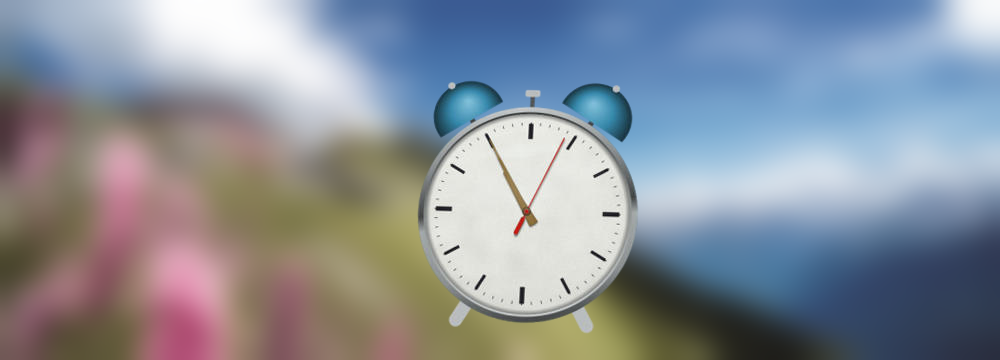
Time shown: **10:55:04**
